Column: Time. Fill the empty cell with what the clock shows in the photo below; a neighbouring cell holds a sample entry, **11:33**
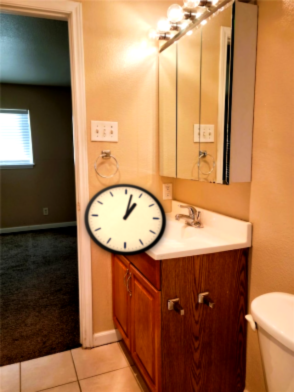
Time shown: **1:02**
